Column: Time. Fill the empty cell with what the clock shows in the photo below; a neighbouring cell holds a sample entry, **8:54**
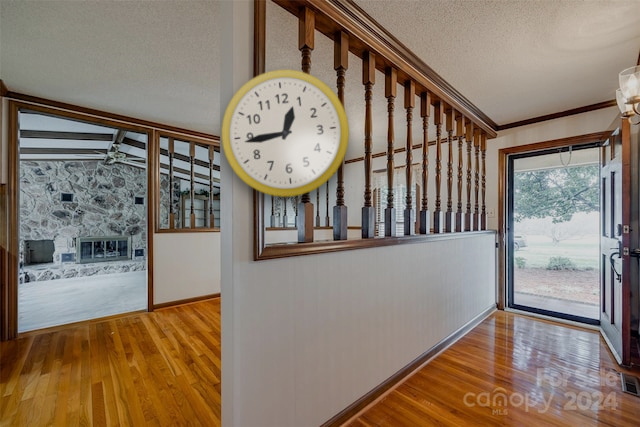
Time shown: **12:44**
